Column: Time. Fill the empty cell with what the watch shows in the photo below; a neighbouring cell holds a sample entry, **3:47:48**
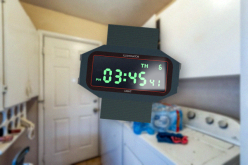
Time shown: **3:45:41**
